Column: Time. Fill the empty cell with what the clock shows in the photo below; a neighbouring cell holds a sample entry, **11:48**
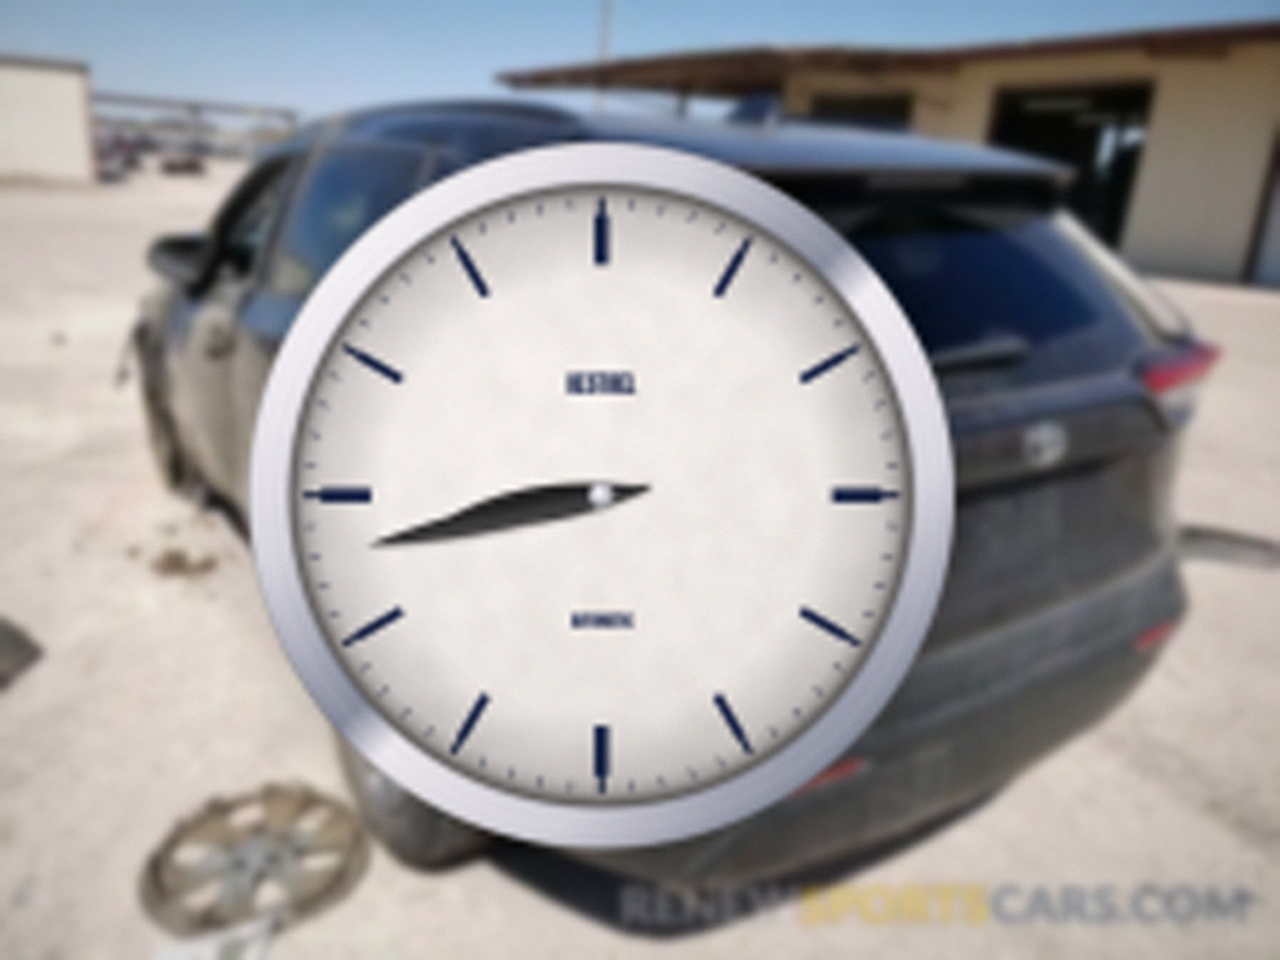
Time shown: **8:43**
